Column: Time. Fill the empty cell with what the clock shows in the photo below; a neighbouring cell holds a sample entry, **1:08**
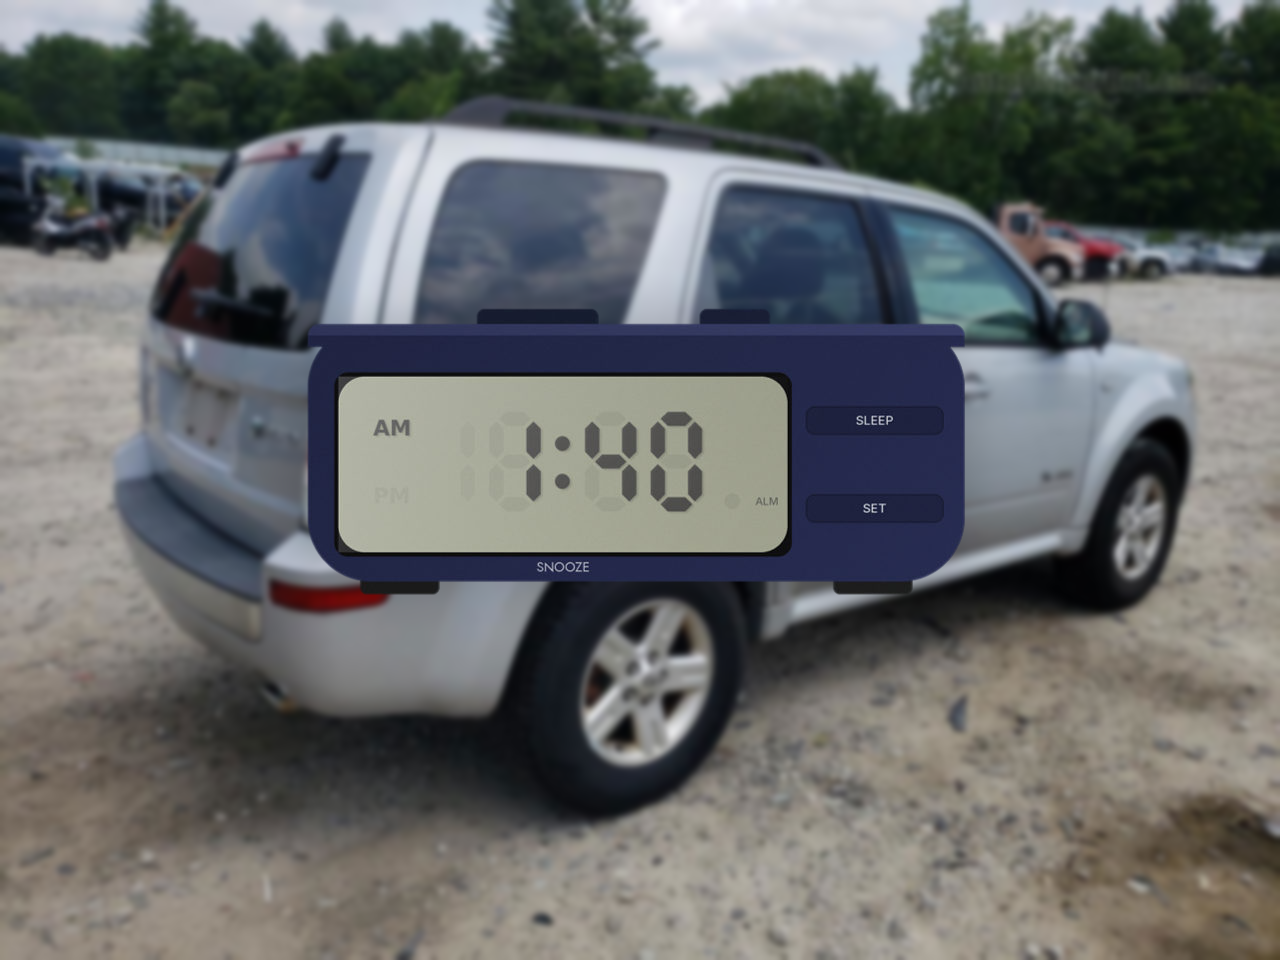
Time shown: **1:40**
